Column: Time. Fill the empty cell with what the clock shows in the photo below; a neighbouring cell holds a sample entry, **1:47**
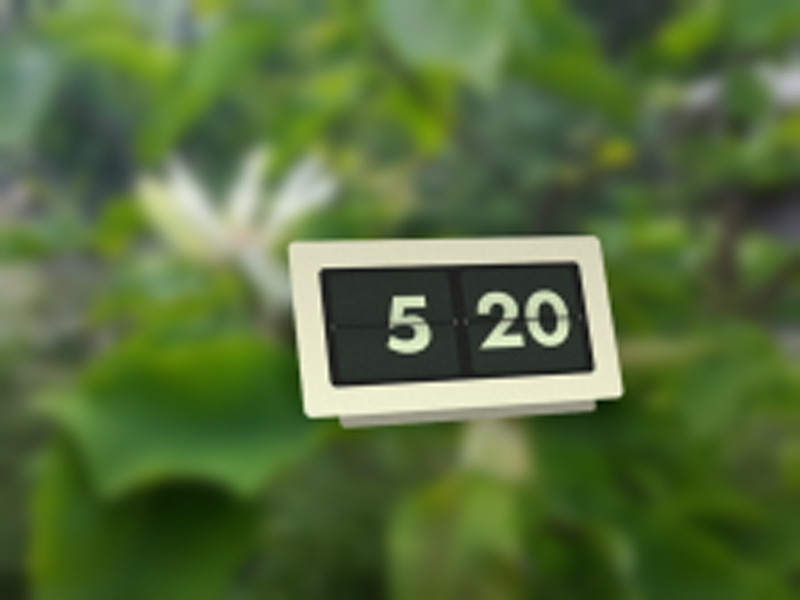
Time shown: **5:20**
